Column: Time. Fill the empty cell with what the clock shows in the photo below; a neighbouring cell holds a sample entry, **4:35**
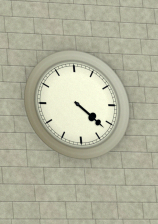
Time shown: **4:22**
